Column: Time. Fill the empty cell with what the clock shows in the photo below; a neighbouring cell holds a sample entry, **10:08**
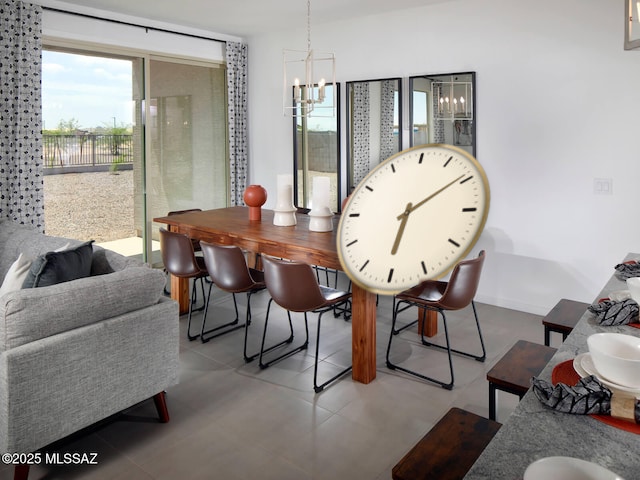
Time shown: **6:09**
